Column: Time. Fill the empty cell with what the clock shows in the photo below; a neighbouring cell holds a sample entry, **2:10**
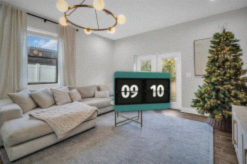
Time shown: **9:10**
